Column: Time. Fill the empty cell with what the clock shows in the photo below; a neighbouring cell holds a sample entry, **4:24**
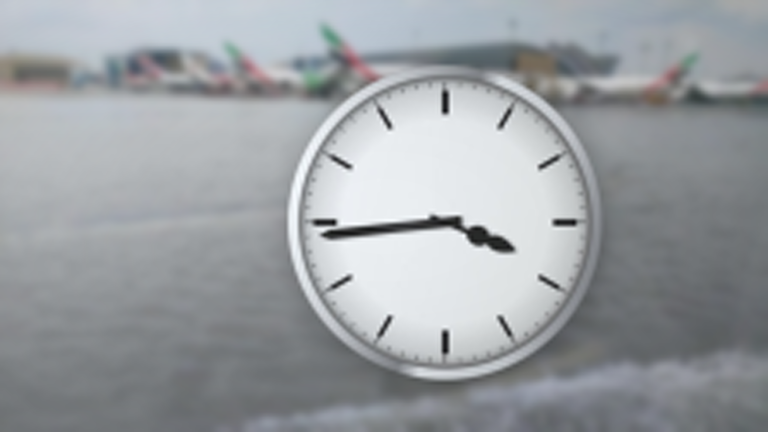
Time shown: **3:44**
